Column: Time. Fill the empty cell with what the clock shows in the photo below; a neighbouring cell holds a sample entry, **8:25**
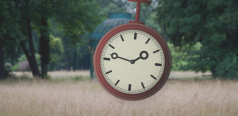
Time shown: **1:47**
